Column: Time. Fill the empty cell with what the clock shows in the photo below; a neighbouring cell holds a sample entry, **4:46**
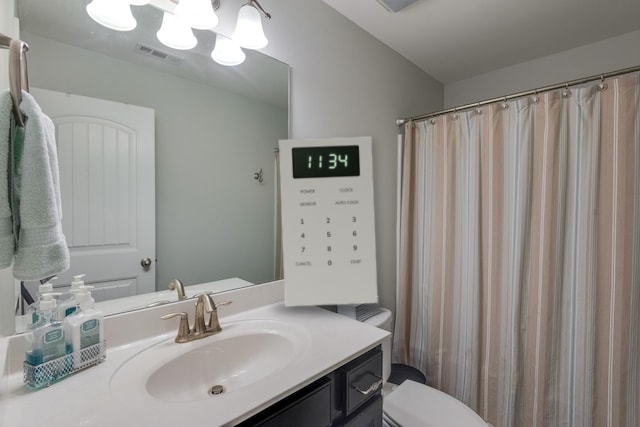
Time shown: **11:34**
